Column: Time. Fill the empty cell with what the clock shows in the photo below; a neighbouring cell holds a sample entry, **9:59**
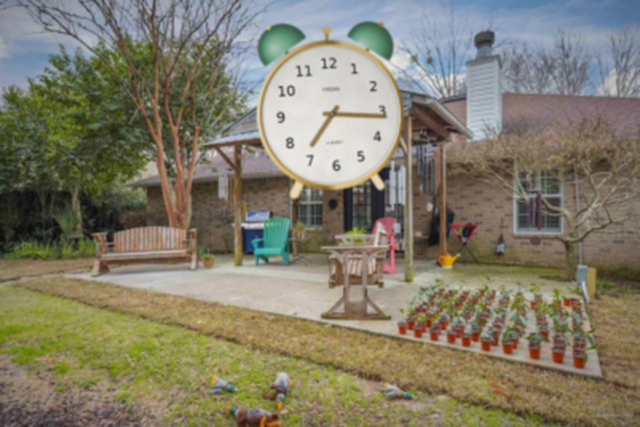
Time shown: **7:16**
